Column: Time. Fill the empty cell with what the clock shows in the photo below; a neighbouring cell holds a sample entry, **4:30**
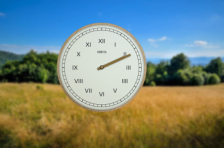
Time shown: **2:11**
